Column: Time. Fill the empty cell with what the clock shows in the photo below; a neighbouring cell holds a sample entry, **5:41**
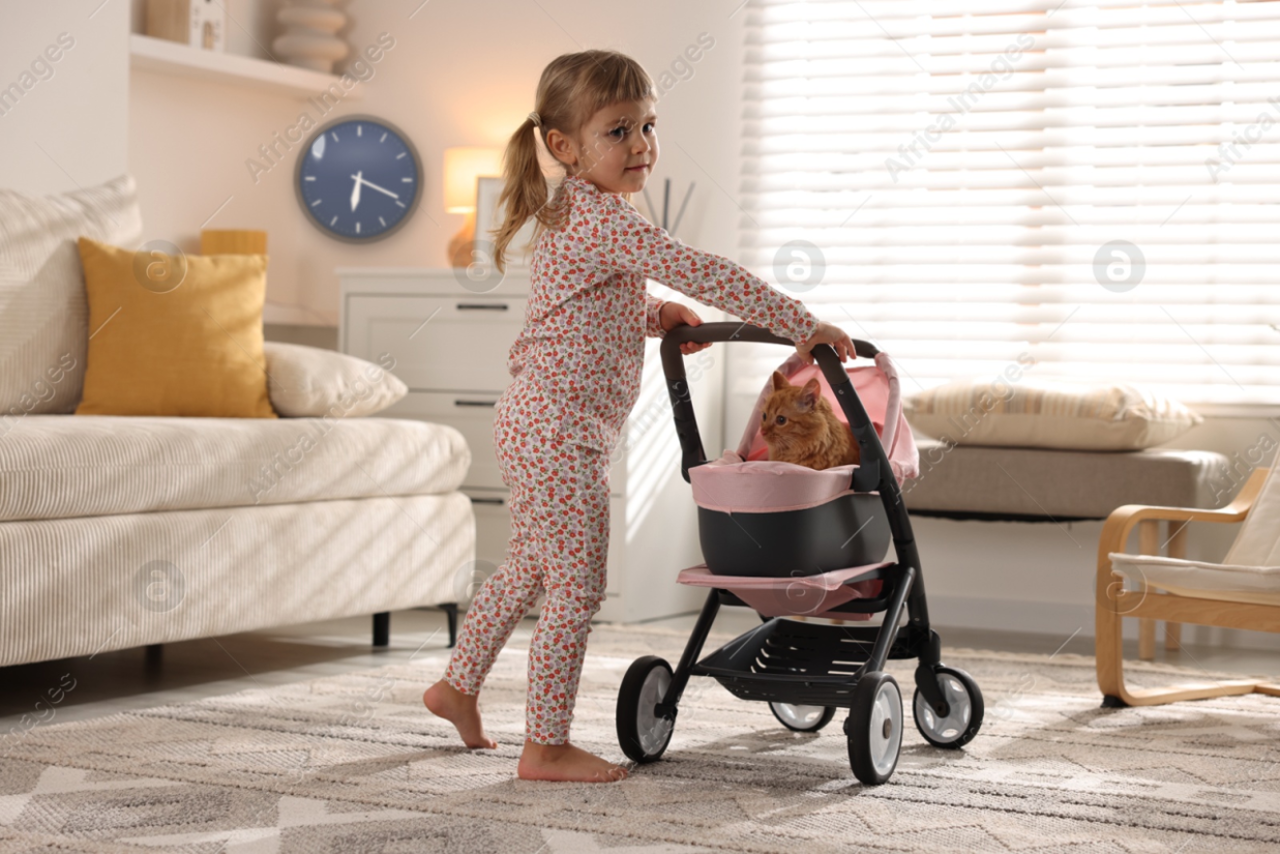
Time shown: **6:19**
